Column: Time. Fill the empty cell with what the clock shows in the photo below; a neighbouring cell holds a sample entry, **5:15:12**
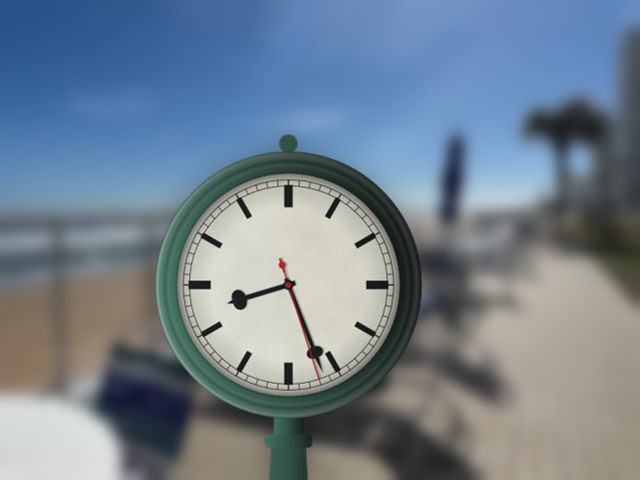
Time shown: **8:26:27**
